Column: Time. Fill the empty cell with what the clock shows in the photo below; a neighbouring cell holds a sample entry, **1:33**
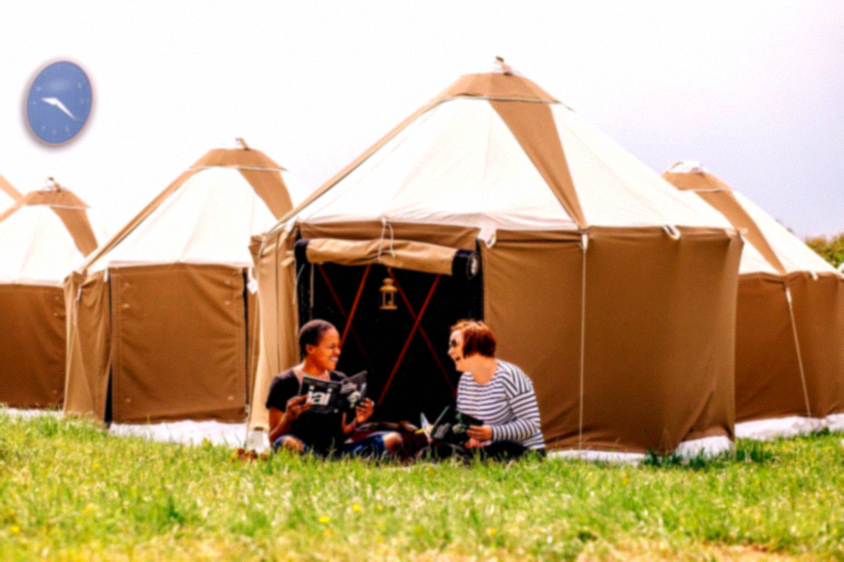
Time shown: **9:21**
